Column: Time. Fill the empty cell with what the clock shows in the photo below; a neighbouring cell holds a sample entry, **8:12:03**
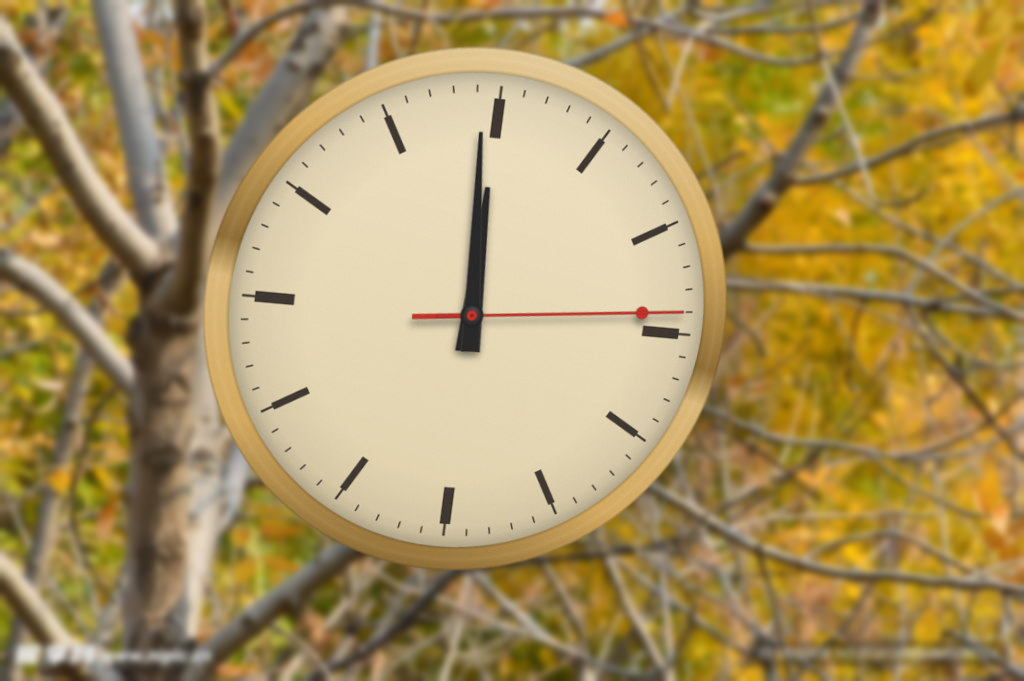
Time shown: **11:59:14**
